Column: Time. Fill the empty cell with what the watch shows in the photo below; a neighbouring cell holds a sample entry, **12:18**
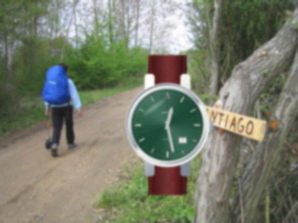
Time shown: **12:28**
